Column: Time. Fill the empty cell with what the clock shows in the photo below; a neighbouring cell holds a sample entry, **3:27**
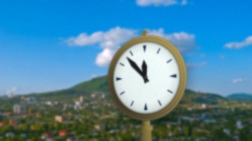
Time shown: **11:53**
